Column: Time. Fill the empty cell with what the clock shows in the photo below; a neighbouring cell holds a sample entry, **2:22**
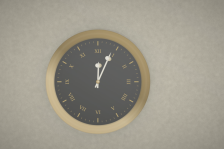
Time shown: **12:04**
